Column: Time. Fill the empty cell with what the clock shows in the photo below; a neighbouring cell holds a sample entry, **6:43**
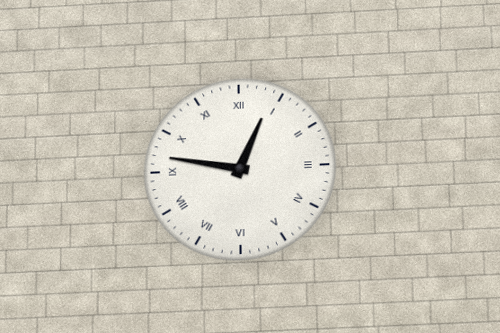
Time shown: **12:47**
